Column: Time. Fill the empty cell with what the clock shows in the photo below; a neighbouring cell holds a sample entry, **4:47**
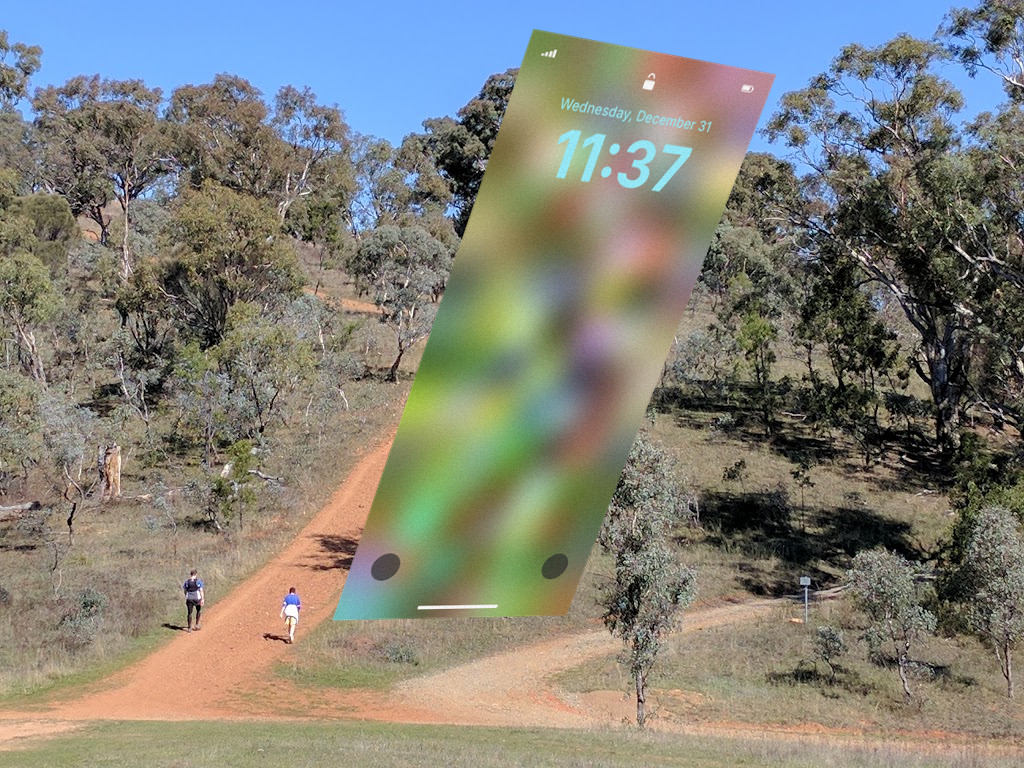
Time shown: **11:37**
